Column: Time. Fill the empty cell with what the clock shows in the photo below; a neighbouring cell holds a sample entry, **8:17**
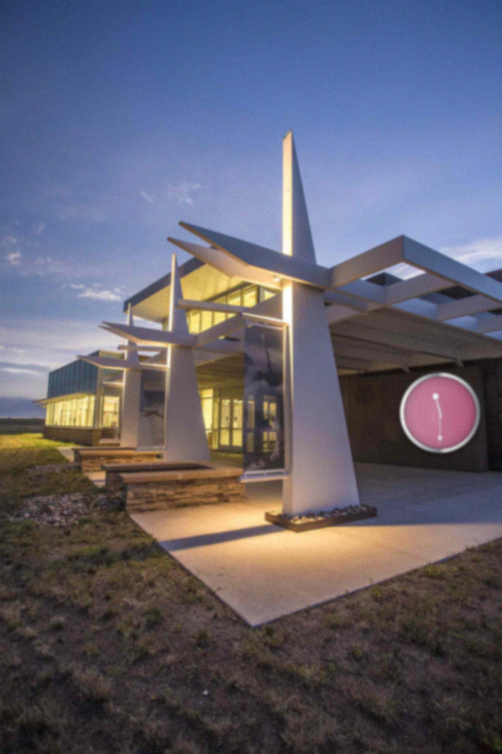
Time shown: **11:30**
